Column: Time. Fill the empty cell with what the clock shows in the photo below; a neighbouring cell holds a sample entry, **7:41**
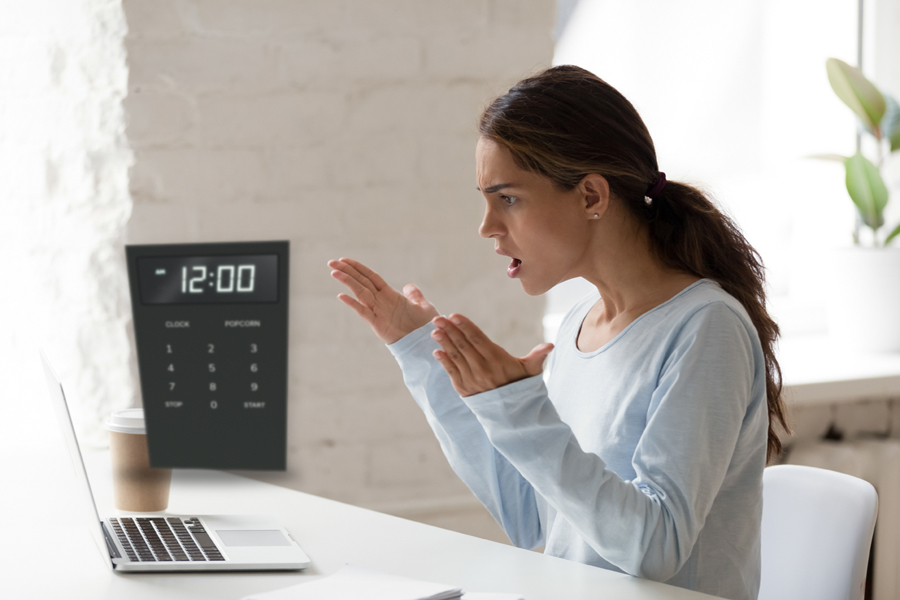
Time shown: **12:00**
